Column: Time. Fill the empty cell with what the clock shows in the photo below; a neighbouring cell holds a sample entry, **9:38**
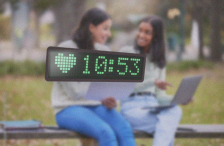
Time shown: **10:53**
